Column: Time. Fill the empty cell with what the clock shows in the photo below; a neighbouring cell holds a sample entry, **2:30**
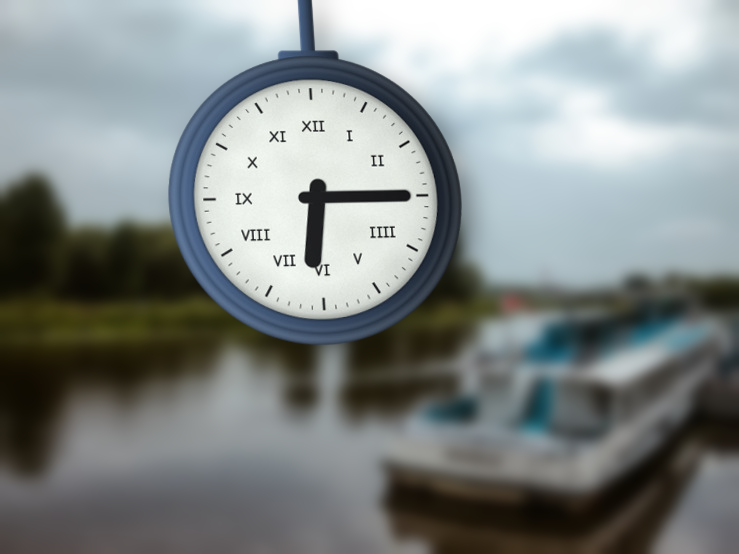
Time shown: **6:15**
